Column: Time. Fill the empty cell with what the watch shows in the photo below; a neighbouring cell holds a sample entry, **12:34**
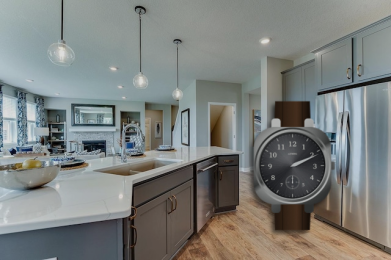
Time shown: **2:11**
